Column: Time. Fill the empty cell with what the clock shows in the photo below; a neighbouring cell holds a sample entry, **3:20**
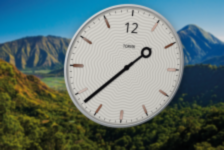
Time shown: **1:38**
